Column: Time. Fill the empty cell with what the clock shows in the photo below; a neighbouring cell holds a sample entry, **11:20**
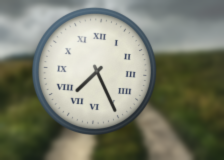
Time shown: **7:25**
